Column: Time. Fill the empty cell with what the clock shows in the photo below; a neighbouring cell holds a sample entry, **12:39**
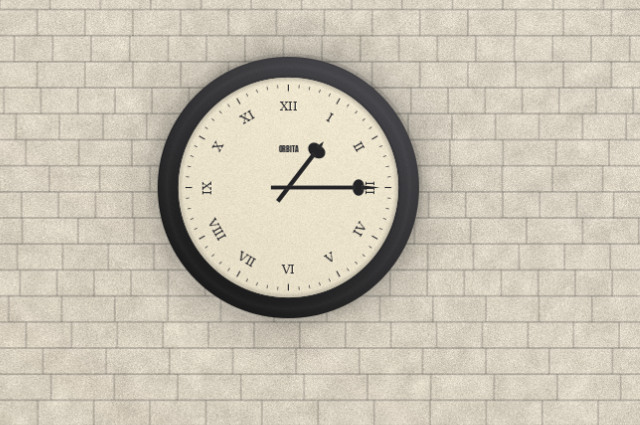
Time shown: **1:15**
